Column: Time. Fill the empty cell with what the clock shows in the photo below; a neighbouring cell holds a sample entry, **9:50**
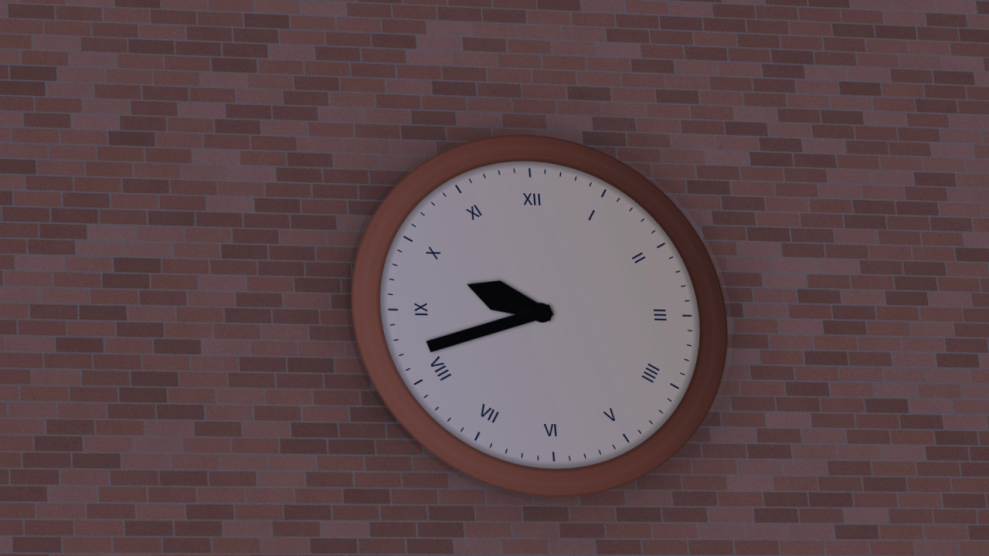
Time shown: **9:42**
